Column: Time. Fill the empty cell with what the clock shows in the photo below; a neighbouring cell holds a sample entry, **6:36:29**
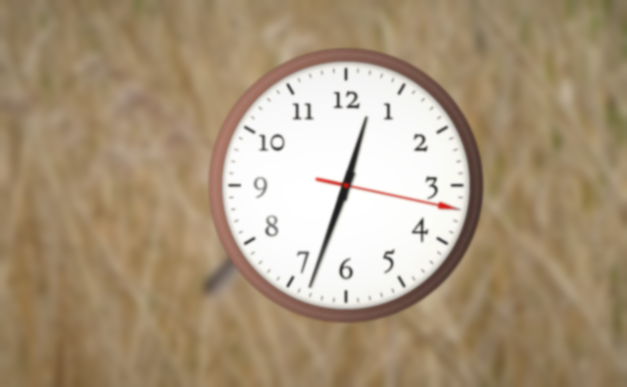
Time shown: **12:33:17**
